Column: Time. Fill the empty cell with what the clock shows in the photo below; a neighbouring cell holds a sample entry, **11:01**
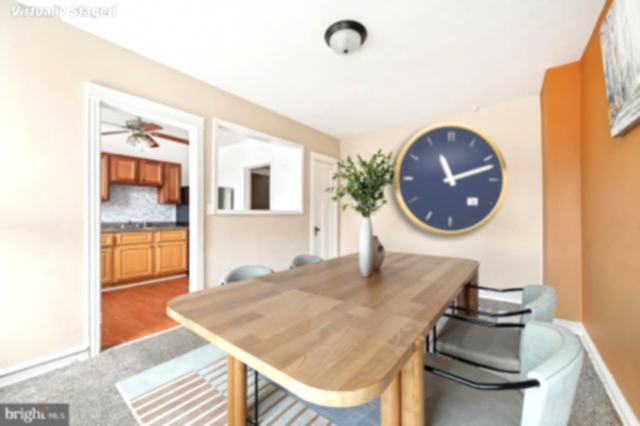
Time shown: **11:12**
